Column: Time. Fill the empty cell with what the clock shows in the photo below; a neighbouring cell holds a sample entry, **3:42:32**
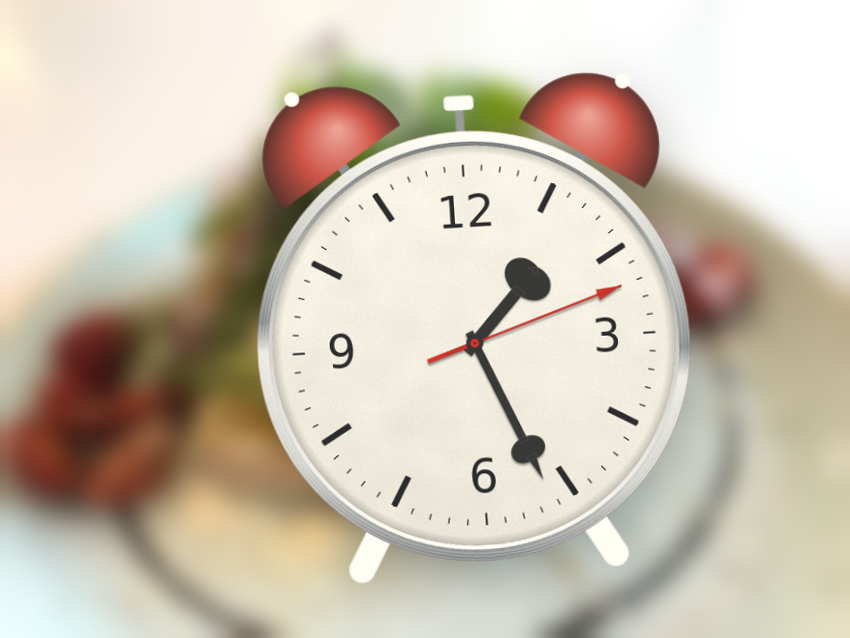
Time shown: **1:26:12**
